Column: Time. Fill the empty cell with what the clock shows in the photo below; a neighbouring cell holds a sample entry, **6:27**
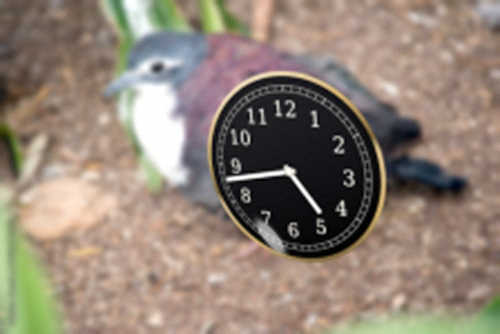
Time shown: **4:43**
